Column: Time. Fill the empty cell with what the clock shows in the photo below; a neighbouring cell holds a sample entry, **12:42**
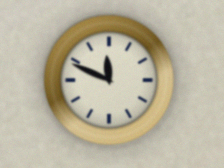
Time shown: **11:49**
